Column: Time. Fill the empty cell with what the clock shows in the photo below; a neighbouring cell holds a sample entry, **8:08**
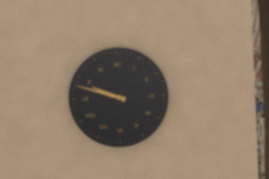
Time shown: **9:48**
